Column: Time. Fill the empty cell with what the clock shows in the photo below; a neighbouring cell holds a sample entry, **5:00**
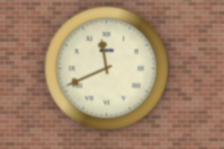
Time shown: **11:41**
